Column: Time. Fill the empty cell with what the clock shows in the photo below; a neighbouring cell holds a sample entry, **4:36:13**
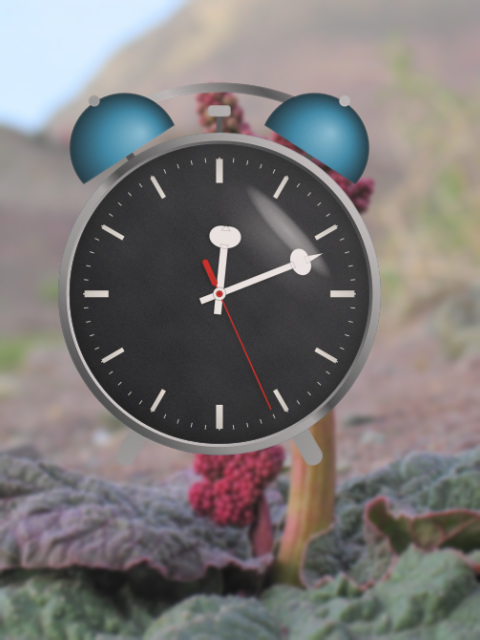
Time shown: **12:11:26**
